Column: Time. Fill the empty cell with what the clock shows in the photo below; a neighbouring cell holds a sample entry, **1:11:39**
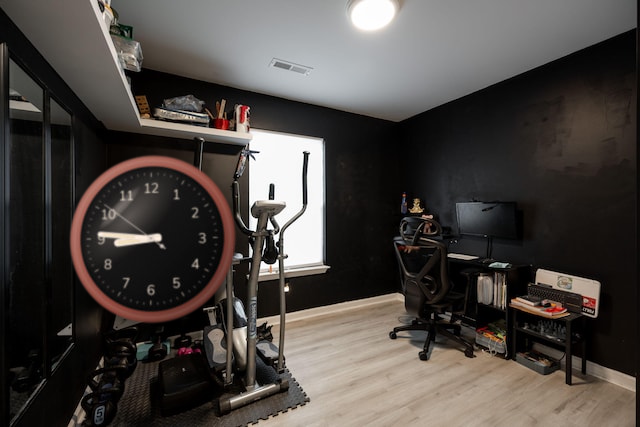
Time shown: **8:45:51**
